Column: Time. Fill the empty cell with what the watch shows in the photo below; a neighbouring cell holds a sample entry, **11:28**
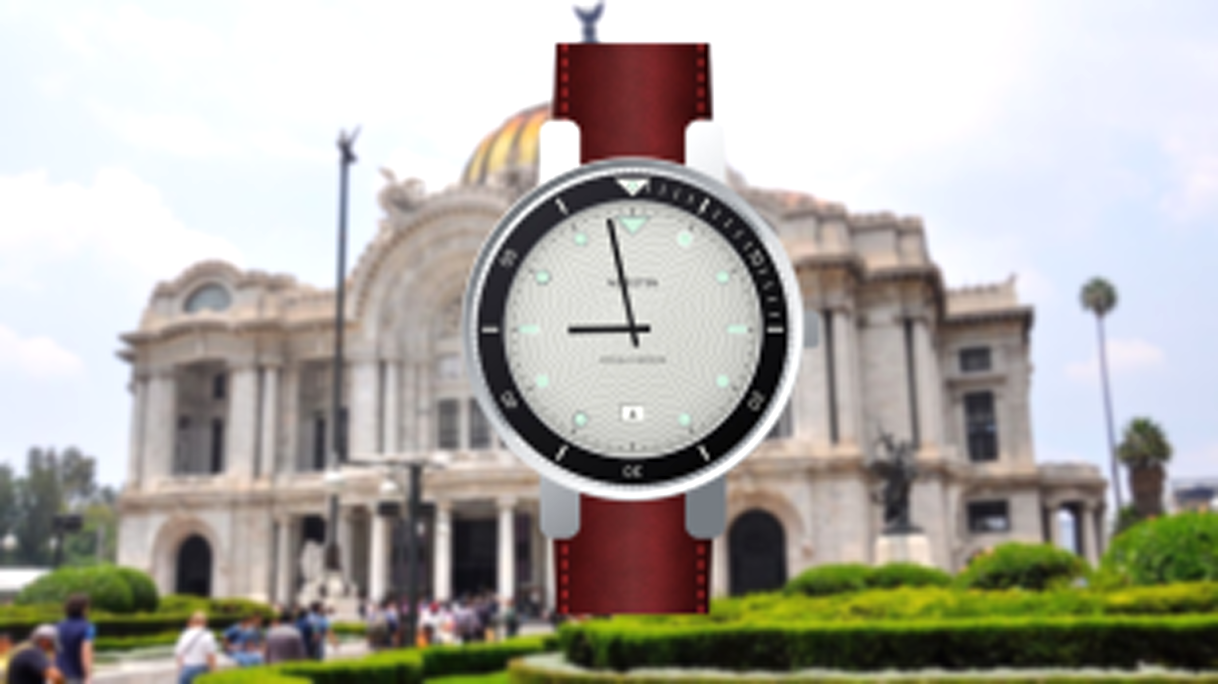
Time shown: **8:58**
